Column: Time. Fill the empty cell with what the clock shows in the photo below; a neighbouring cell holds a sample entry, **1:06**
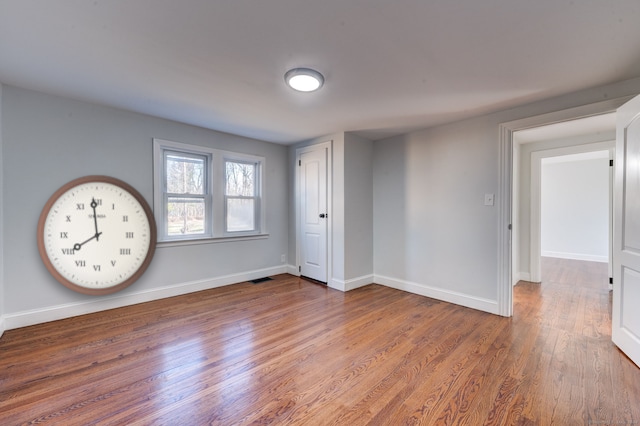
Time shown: **7:59**
